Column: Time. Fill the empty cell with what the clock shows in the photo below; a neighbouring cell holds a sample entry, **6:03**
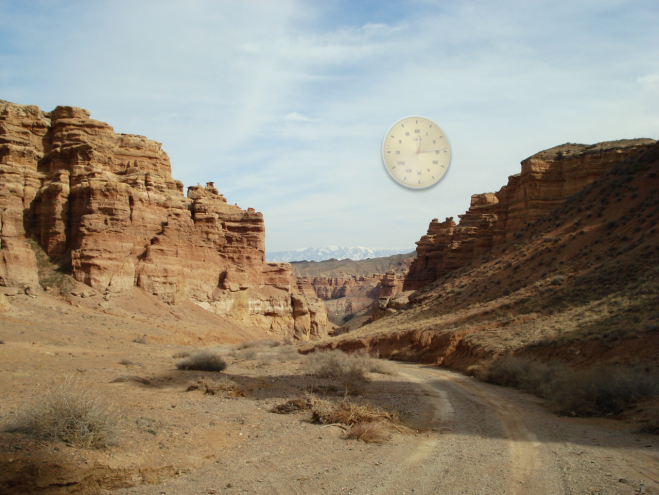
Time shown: **12:14**
